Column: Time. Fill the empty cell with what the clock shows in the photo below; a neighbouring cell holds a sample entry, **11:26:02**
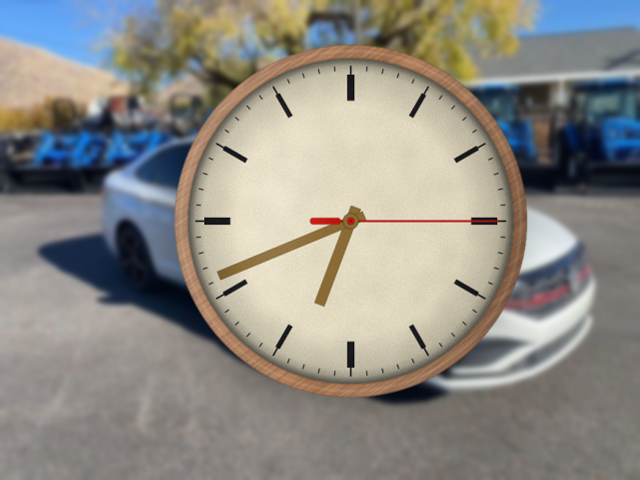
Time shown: **6:41:15**
